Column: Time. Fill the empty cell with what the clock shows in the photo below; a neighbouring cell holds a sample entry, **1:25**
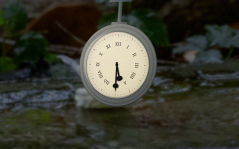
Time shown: **5:30**
